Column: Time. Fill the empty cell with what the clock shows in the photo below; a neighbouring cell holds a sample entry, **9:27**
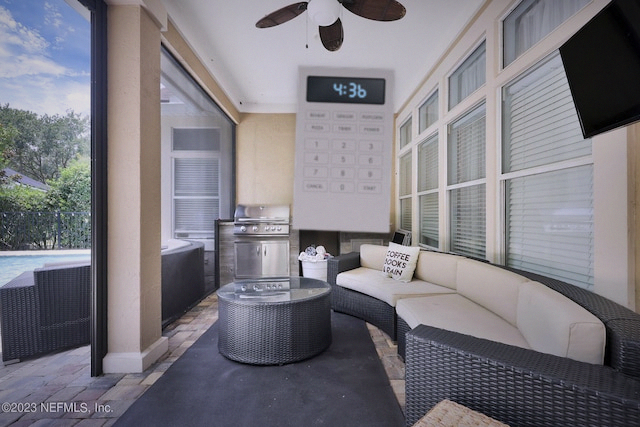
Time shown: **4:36**
